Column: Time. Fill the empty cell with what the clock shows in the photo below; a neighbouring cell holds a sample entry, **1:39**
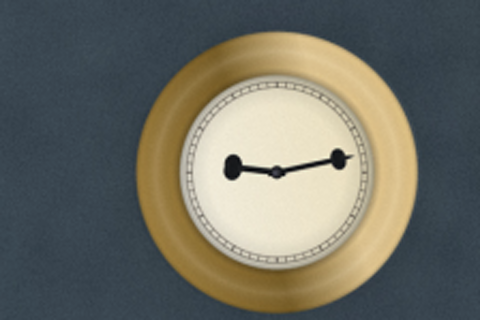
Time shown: **9:13**
